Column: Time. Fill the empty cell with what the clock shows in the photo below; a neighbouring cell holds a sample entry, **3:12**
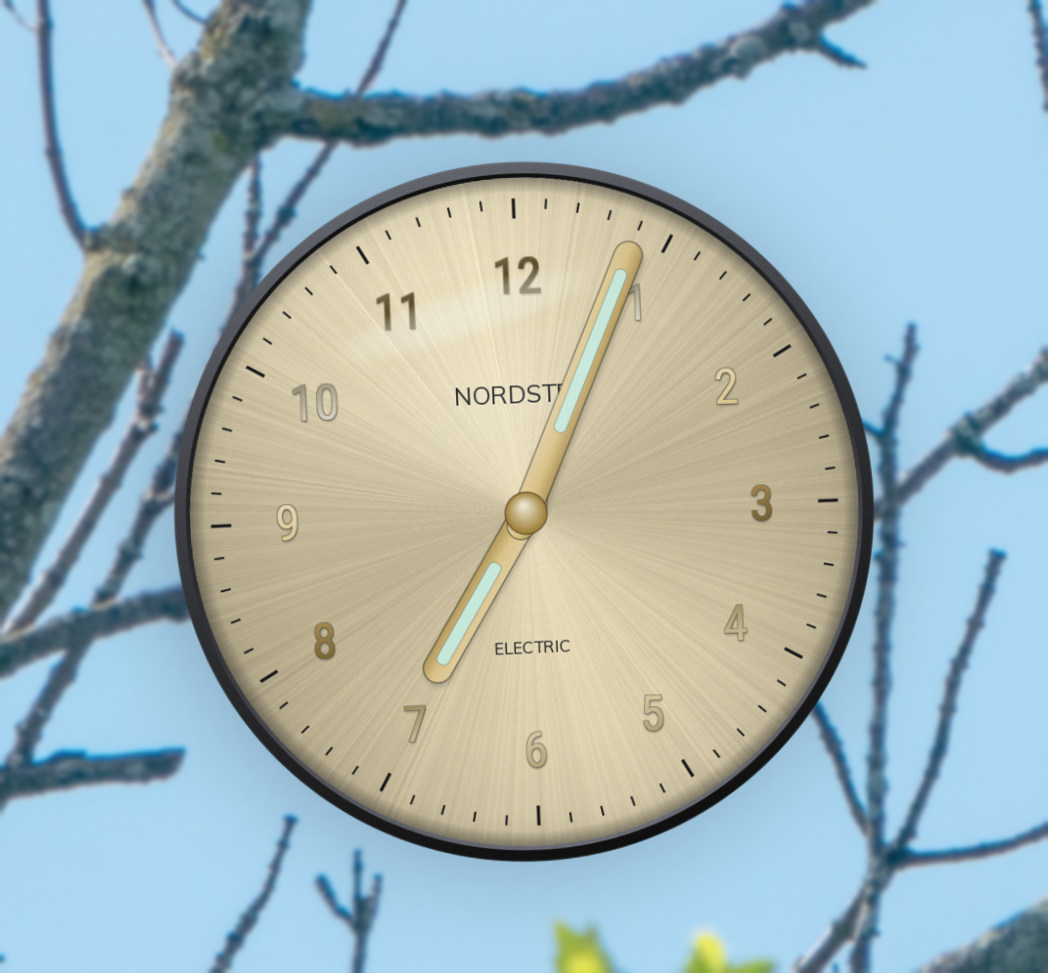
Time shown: **7:04**
